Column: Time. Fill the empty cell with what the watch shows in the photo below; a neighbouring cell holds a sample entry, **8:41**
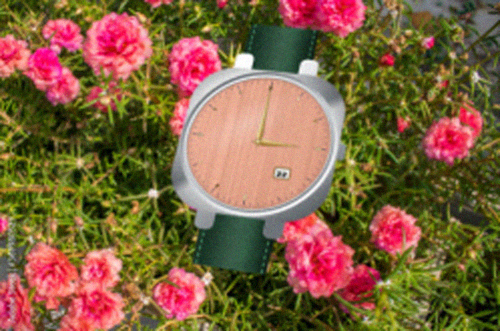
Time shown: **3:00**
